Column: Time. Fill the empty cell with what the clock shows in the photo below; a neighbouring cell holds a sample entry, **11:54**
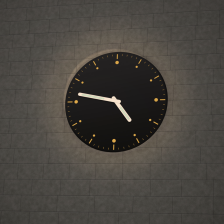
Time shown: **4:47**
